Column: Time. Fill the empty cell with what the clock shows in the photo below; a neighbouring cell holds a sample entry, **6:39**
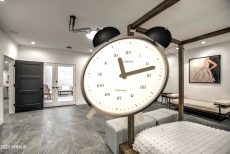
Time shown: **11:12**
